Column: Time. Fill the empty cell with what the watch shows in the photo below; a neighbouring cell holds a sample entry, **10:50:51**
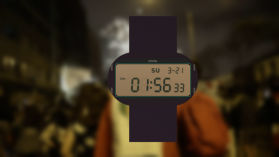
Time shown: **1:56:33**
